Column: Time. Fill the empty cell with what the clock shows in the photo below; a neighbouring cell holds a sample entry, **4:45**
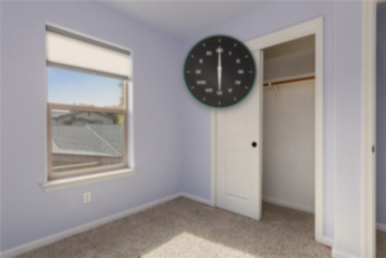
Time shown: **6:00**
